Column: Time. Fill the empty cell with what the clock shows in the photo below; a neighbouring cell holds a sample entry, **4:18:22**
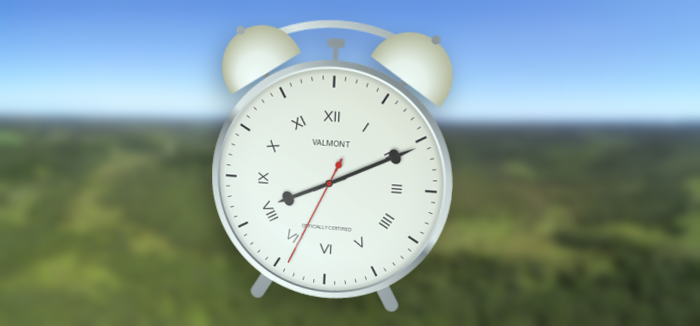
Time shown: **8:10:34**
